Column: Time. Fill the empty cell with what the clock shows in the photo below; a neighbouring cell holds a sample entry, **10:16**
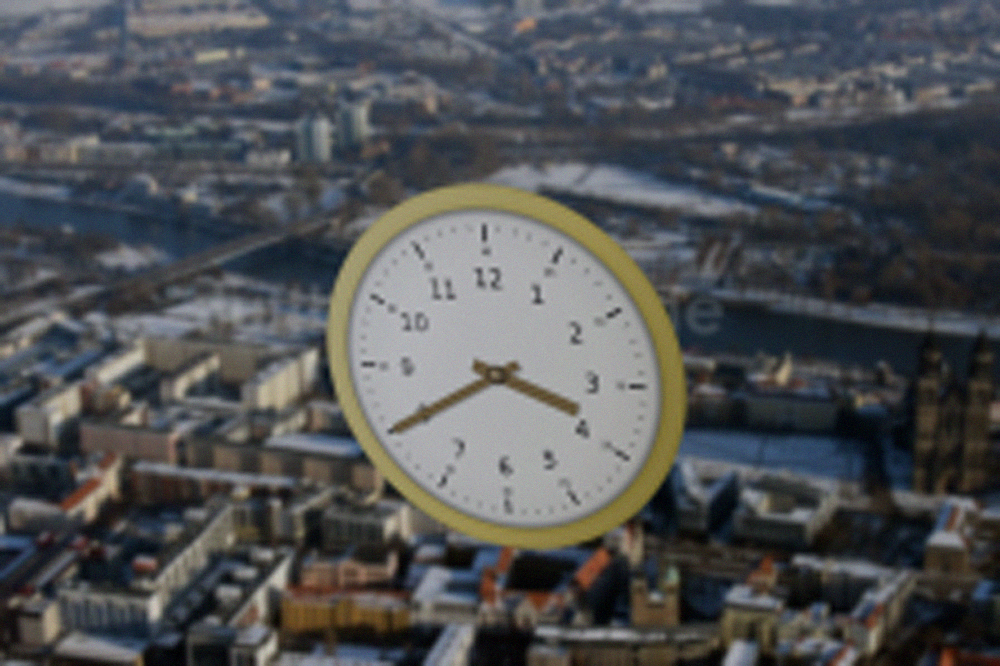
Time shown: **3:40**
